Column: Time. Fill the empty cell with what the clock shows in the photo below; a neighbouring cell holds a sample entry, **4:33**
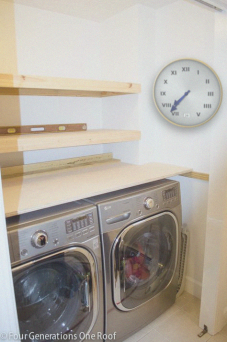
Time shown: **7:37**
